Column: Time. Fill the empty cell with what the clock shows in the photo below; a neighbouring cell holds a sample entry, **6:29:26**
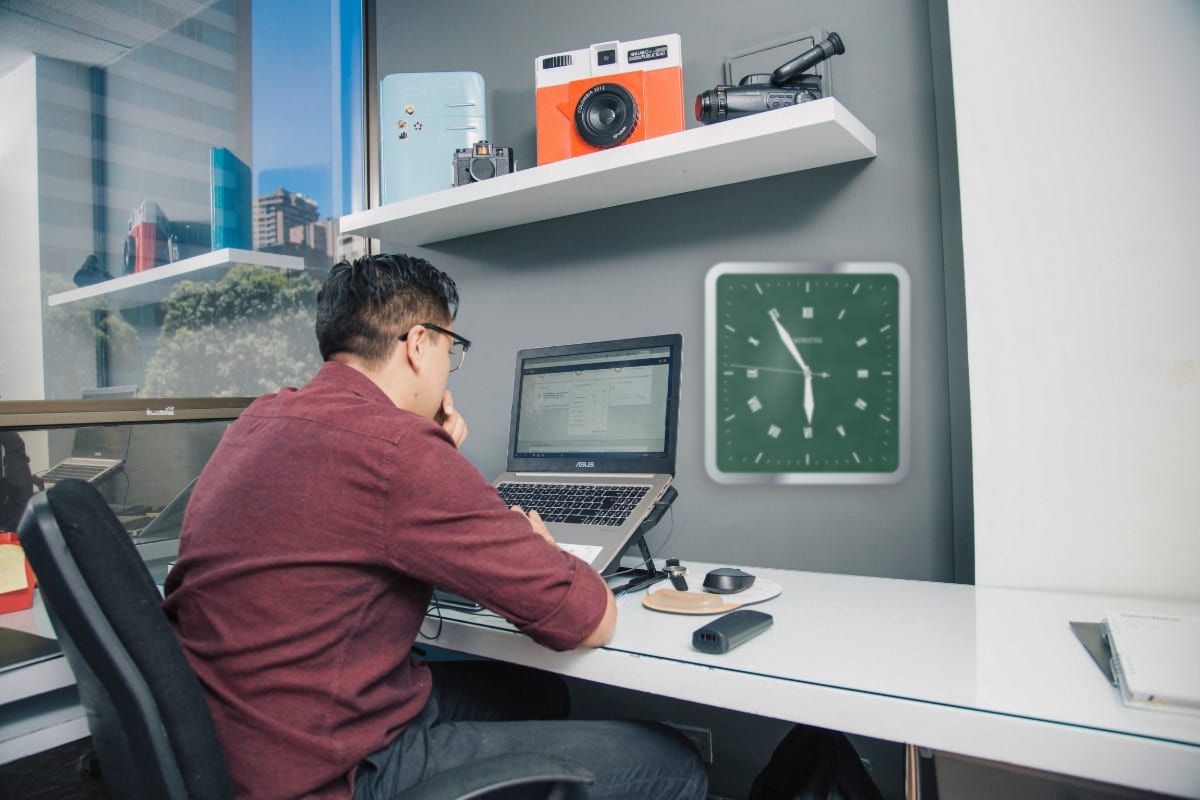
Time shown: **5:54:46**
